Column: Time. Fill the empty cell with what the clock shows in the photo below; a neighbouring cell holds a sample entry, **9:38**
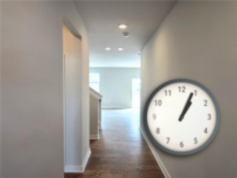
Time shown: **1:04**
